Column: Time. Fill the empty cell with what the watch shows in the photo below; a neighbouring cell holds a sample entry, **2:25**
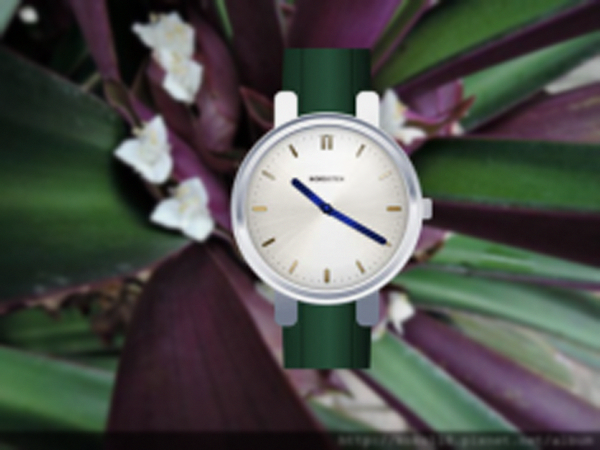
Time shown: **10:20**
